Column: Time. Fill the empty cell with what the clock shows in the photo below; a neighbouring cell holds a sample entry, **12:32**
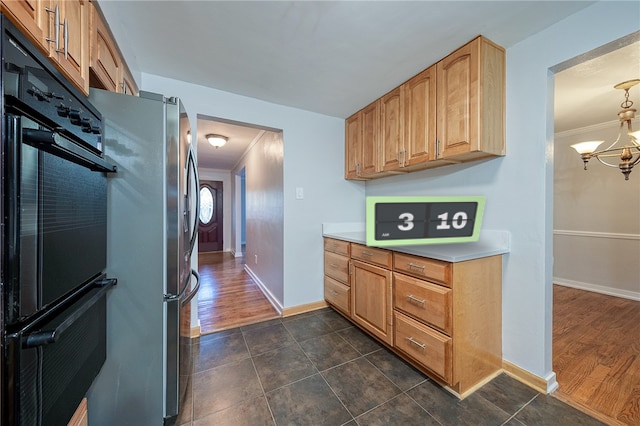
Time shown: **3:10**
